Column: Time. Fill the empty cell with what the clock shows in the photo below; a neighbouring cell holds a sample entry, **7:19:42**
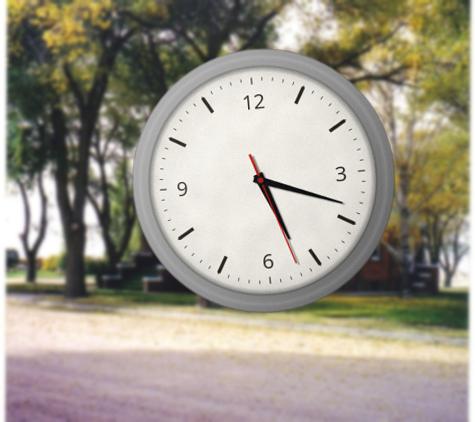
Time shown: **5:18:27**
